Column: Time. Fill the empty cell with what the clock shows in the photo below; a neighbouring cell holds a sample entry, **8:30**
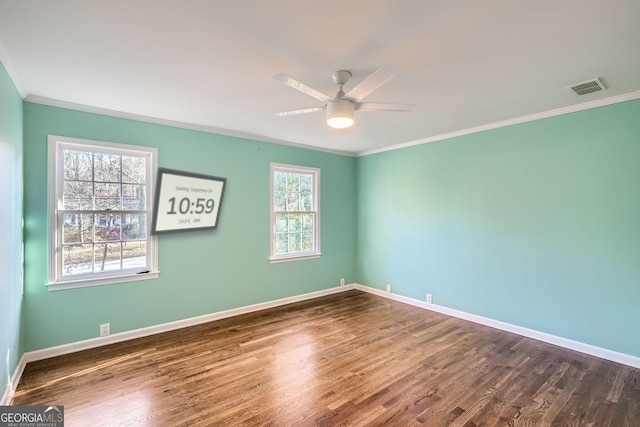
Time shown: **10:59**
